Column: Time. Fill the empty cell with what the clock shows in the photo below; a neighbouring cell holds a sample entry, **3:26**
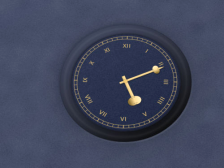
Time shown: **5:11**
